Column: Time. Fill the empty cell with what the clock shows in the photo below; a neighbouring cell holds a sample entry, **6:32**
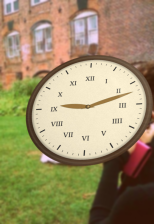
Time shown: **9:12**
